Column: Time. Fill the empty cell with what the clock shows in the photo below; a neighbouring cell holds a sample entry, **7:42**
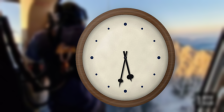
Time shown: **5:32**
